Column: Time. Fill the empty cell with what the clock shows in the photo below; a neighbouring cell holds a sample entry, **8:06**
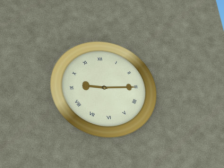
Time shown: **9:15**
